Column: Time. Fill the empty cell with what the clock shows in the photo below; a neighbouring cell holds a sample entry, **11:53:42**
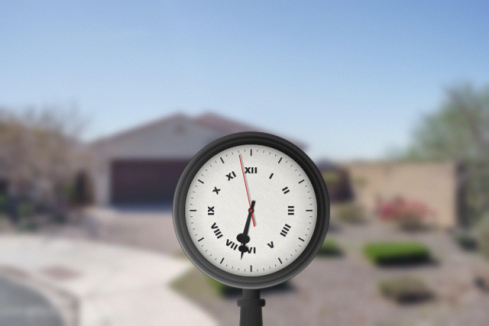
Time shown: **6:31:58**
